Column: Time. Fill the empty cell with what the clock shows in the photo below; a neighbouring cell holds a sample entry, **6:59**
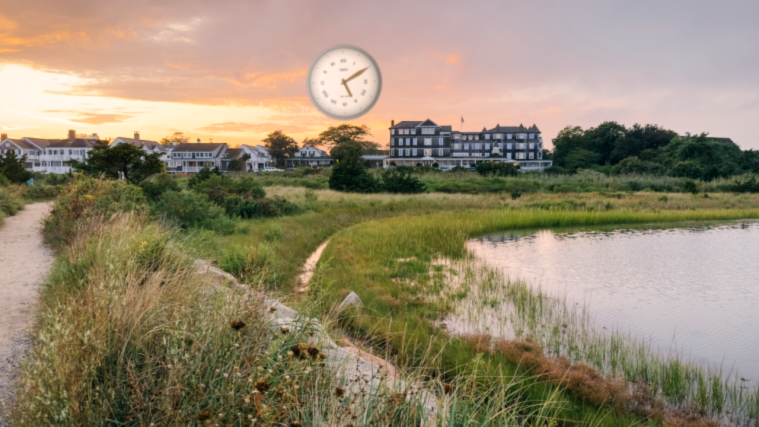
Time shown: **5:10**
